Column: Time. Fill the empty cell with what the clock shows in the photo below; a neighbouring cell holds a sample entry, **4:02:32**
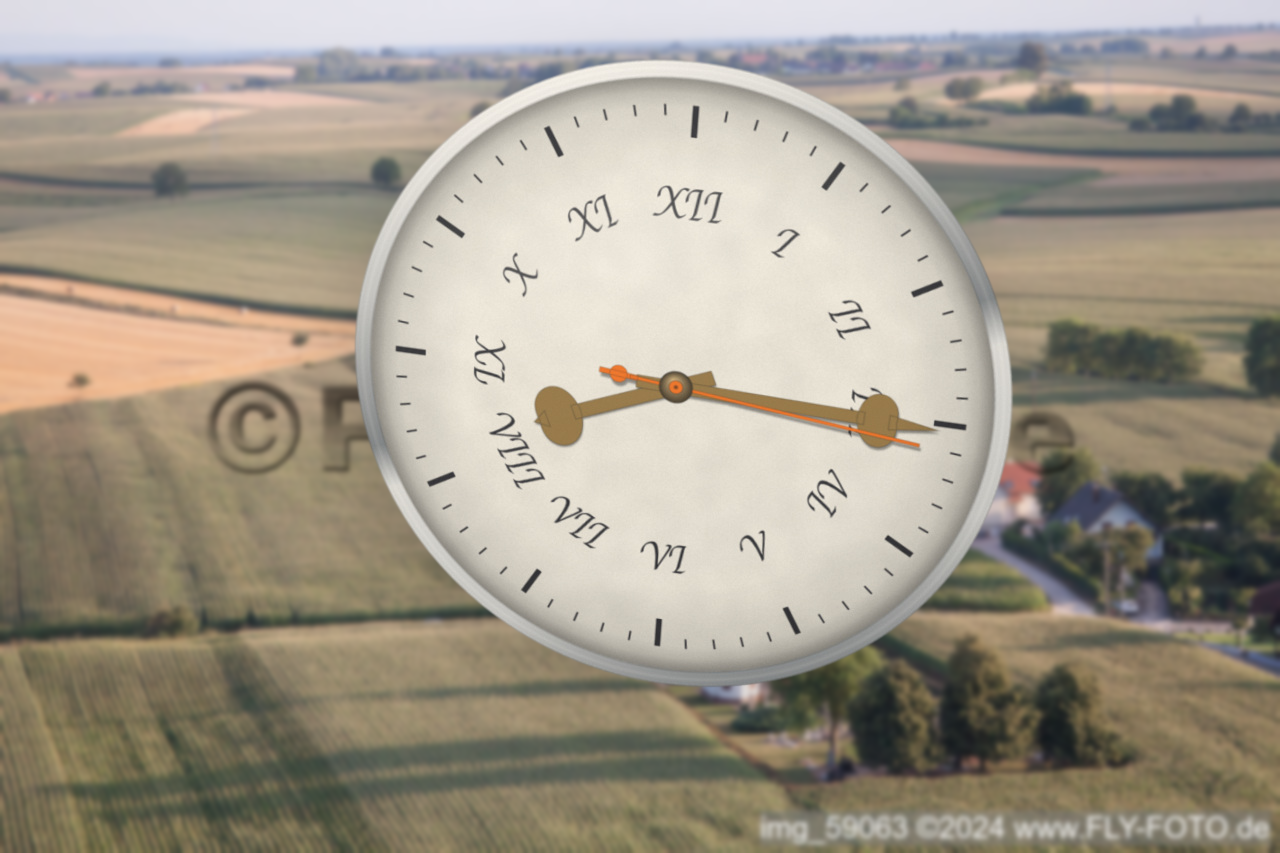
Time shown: **8:15:16**
